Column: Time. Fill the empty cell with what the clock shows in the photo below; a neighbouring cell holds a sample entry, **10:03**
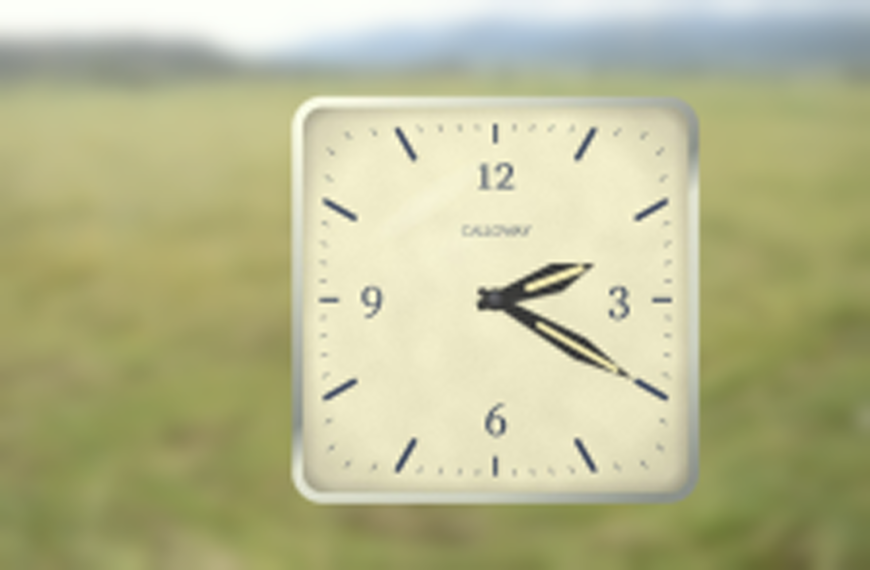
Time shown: **2:20**
